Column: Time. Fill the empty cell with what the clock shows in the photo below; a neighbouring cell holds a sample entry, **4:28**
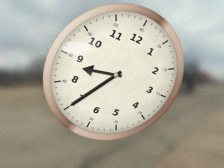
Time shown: **8:35**
